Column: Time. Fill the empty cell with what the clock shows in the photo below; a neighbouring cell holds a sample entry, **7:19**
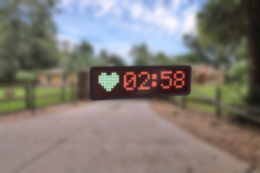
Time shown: **2:58**
